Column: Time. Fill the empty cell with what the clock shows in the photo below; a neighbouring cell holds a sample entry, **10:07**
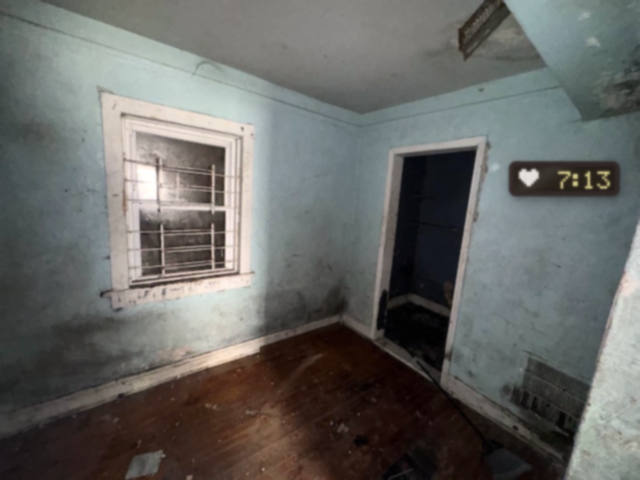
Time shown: **7:13**
